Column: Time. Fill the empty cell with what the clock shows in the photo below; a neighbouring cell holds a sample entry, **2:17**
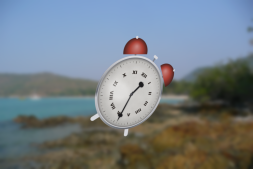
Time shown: **12:29**
